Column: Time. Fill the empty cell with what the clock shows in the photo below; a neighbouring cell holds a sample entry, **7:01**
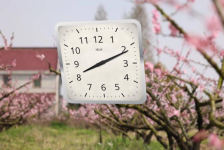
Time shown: **8:11**
